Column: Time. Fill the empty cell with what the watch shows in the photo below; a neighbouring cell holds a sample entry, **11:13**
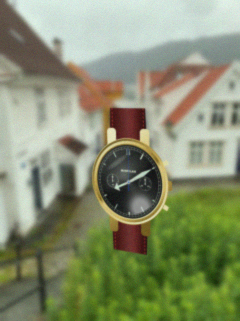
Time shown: **8:10**
